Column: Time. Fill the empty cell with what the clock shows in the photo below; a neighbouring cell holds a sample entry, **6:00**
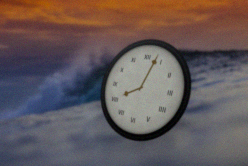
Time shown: **8:03**
